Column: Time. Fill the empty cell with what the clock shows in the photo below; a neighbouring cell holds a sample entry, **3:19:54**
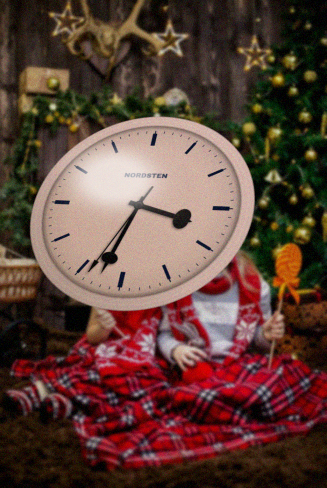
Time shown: **3:32:34**
